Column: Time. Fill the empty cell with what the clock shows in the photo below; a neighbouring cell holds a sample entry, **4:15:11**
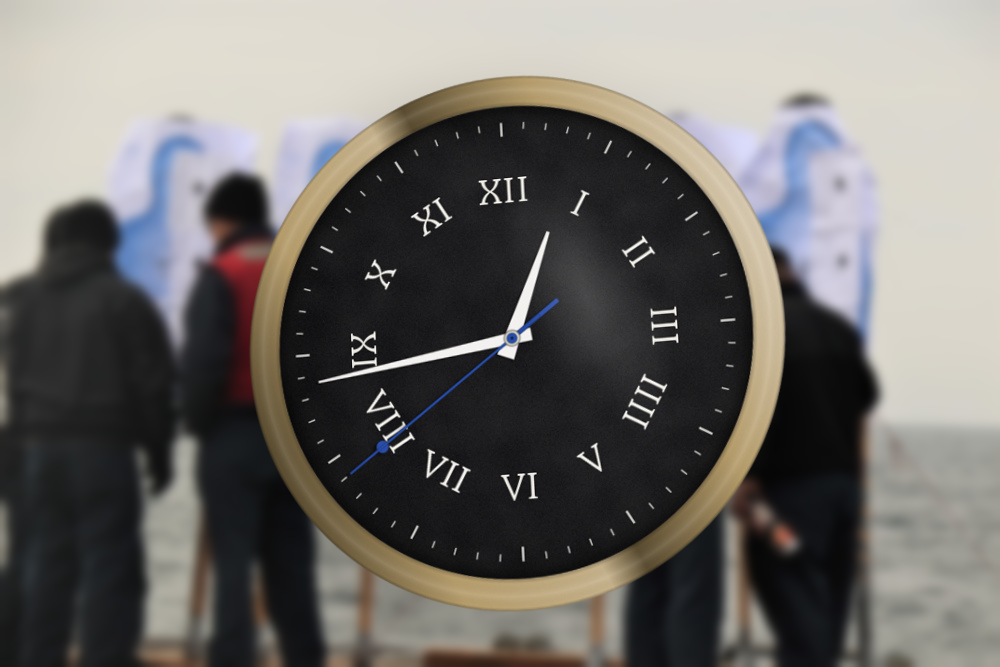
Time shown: **12:43:39**
